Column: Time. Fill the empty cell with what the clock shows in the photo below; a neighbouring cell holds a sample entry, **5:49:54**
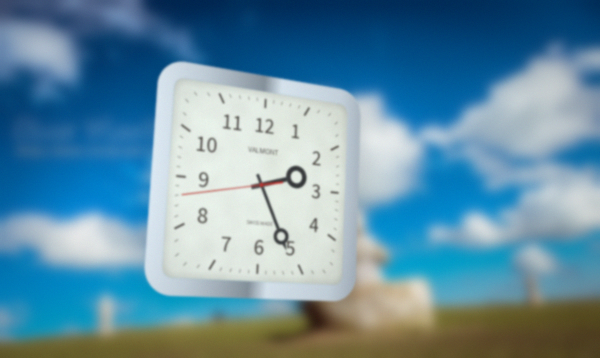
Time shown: **2:25:43**
